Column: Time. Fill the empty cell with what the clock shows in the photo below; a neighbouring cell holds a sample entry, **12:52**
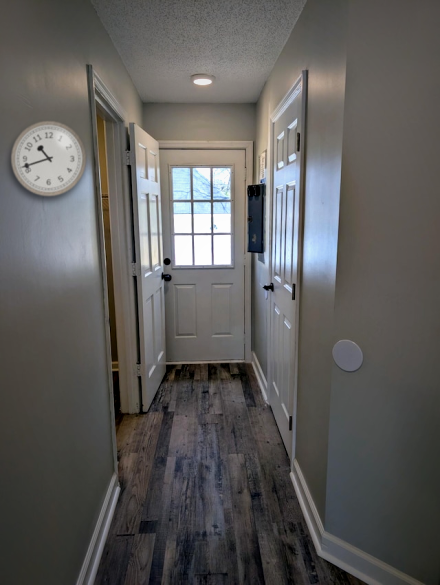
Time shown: **10:42**
